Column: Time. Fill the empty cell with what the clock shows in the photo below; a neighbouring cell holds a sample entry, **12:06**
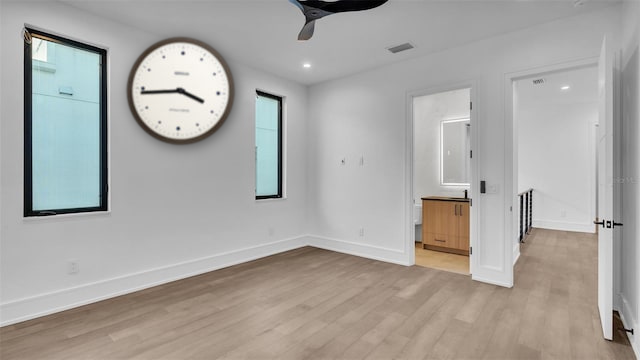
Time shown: **3:44**
